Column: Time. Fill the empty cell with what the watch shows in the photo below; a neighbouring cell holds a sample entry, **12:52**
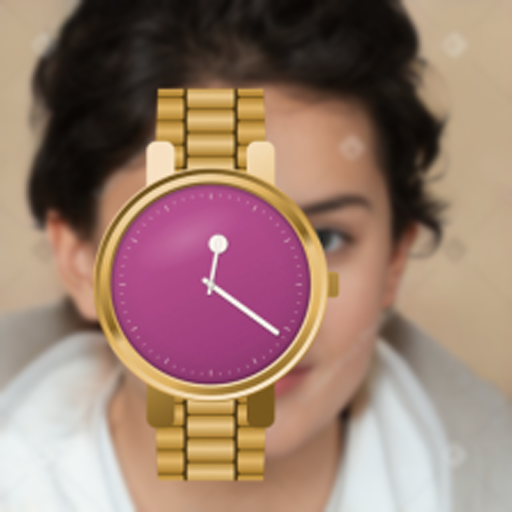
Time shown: **12:21**
